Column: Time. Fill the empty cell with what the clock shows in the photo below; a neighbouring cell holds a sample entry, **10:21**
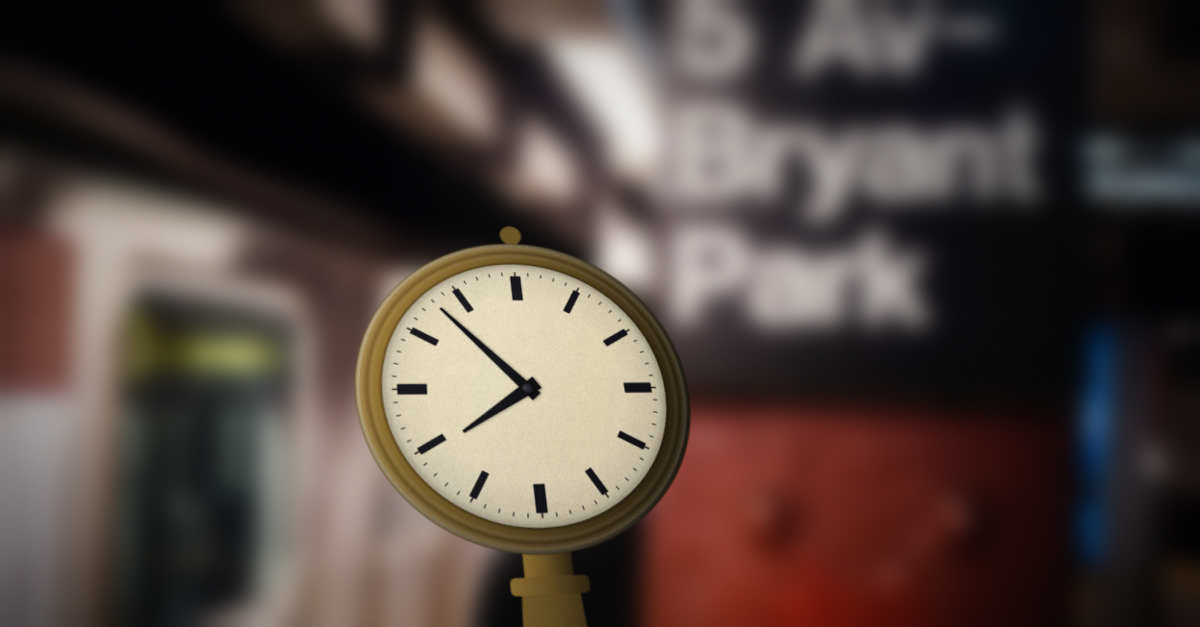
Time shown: **7:53**
